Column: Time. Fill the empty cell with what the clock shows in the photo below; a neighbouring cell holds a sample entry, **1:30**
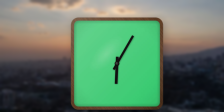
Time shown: **6:05**
